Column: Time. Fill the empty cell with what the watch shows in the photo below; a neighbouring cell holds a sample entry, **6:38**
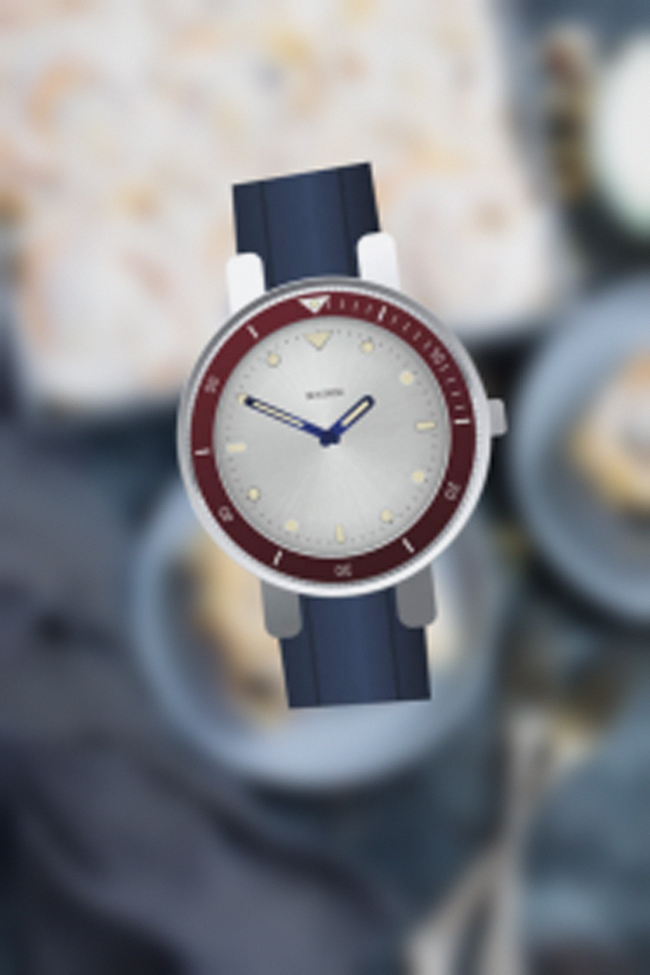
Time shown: **1:50**
